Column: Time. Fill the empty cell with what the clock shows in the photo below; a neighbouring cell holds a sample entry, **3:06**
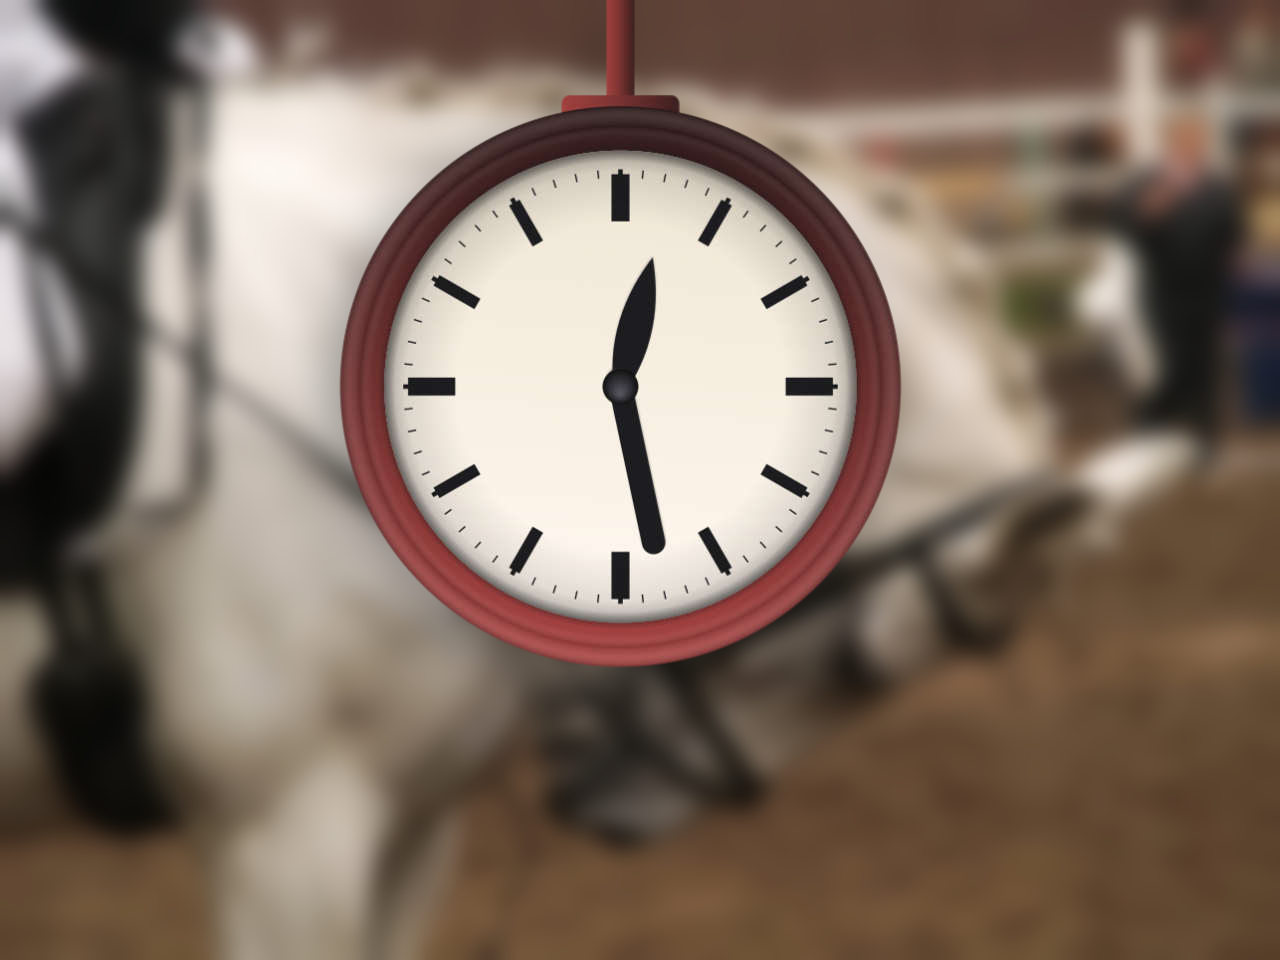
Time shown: **12:28**
